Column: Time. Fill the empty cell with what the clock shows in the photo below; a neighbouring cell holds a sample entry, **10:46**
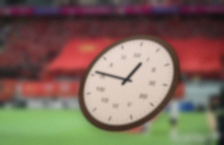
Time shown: **12:46**
